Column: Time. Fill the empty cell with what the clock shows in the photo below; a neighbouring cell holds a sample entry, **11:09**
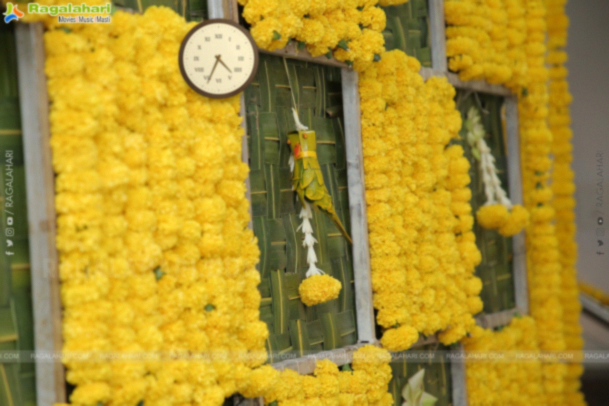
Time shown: **4:34**
